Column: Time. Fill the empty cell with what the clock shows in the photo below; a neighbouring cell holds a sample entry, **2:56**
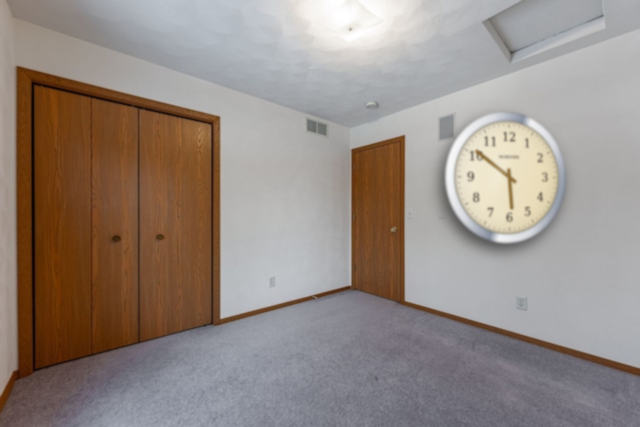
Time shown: **5:51**
